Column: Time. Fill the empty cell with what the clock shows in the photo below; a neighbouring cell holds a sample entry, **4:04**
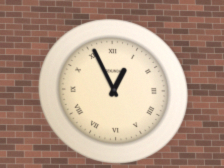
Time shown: **12:56**
